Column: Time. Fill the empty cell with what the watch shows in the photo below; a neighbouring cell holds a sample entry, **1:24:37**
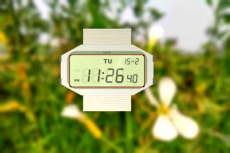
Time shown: **11:26:40**
